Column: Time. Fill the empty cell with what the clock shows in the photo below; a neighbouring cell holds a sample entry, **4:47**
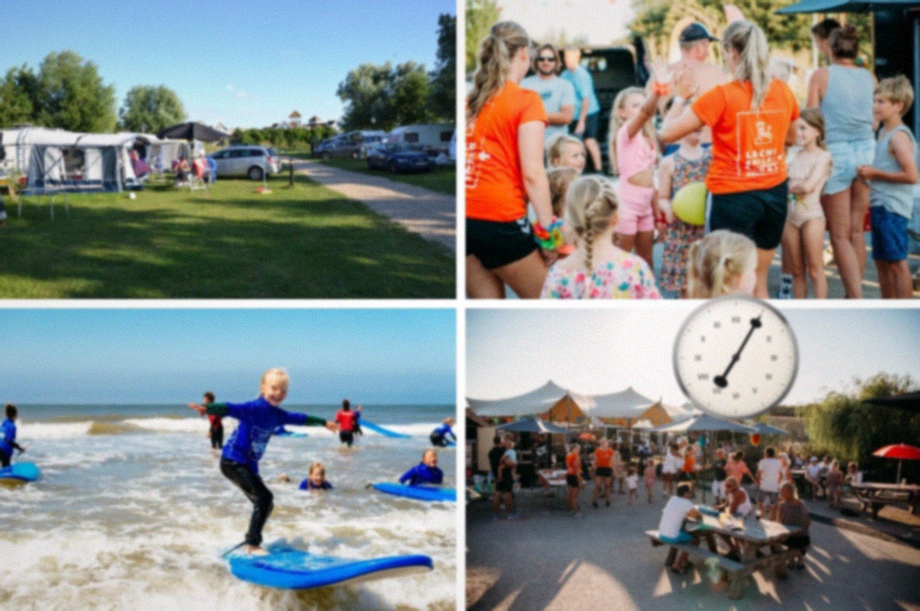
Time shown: **7:05**
